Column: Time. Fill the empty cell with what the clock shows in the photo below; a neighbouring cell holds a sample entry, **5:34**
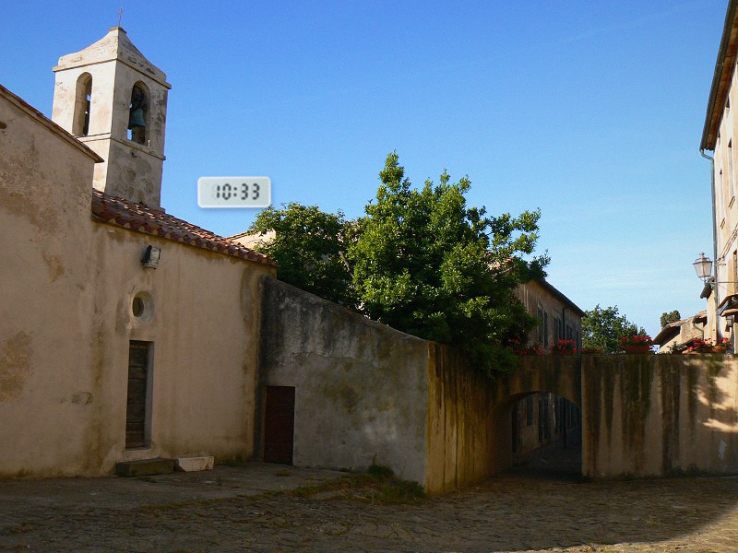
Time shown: **10:33**
